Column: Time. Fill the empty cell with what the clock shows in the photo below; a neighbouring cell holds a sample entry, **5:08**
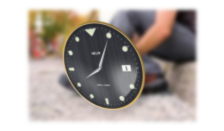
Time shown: **8:05**
